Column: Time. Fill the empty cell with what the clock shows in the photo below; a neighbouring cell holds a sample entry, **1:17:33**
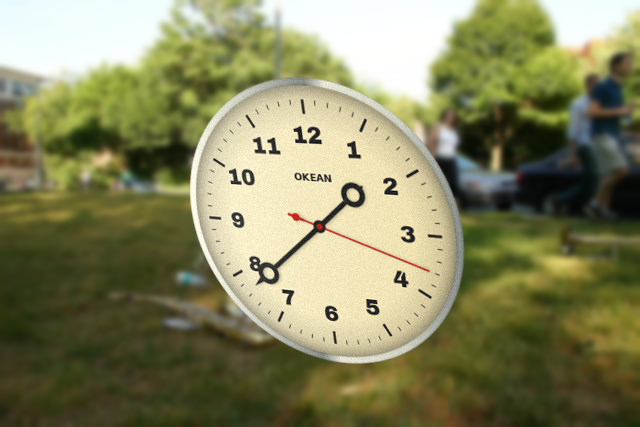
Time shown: **1:38:18**
